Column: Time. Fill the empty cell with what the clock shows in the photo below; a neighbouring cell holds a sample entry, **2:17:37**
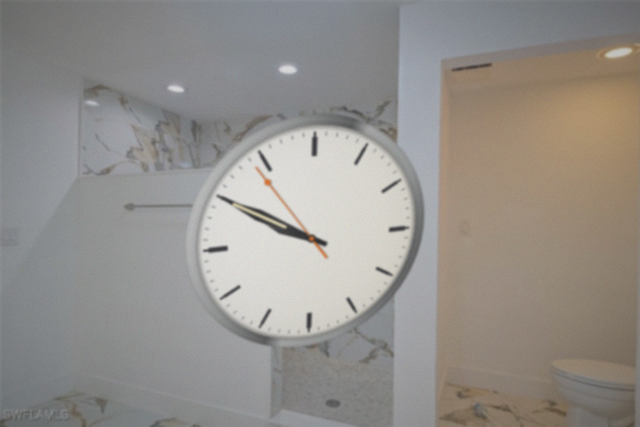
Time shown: **9:49:54**
